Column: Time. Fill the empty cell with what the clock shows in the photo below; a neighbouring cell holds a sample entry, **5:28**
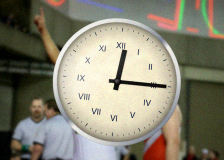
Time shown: **12:15**
